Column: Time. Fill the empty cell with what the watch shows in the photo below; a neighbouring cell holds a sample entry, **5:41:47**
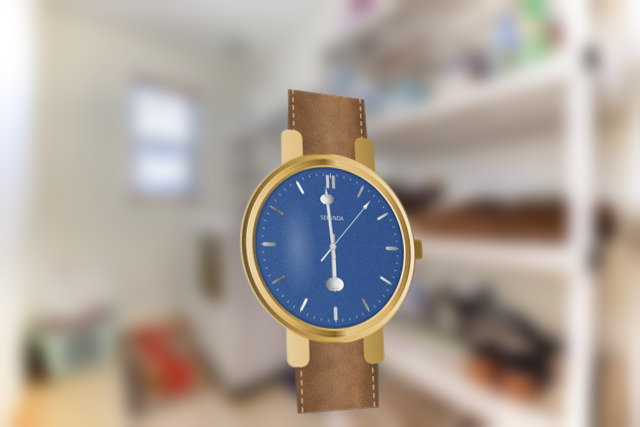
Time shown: **5:59:07**
